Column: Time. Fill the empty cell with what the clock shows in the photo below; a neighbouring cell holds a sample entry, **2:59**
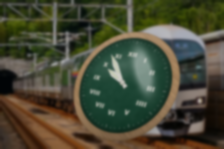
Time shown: **9:53**
